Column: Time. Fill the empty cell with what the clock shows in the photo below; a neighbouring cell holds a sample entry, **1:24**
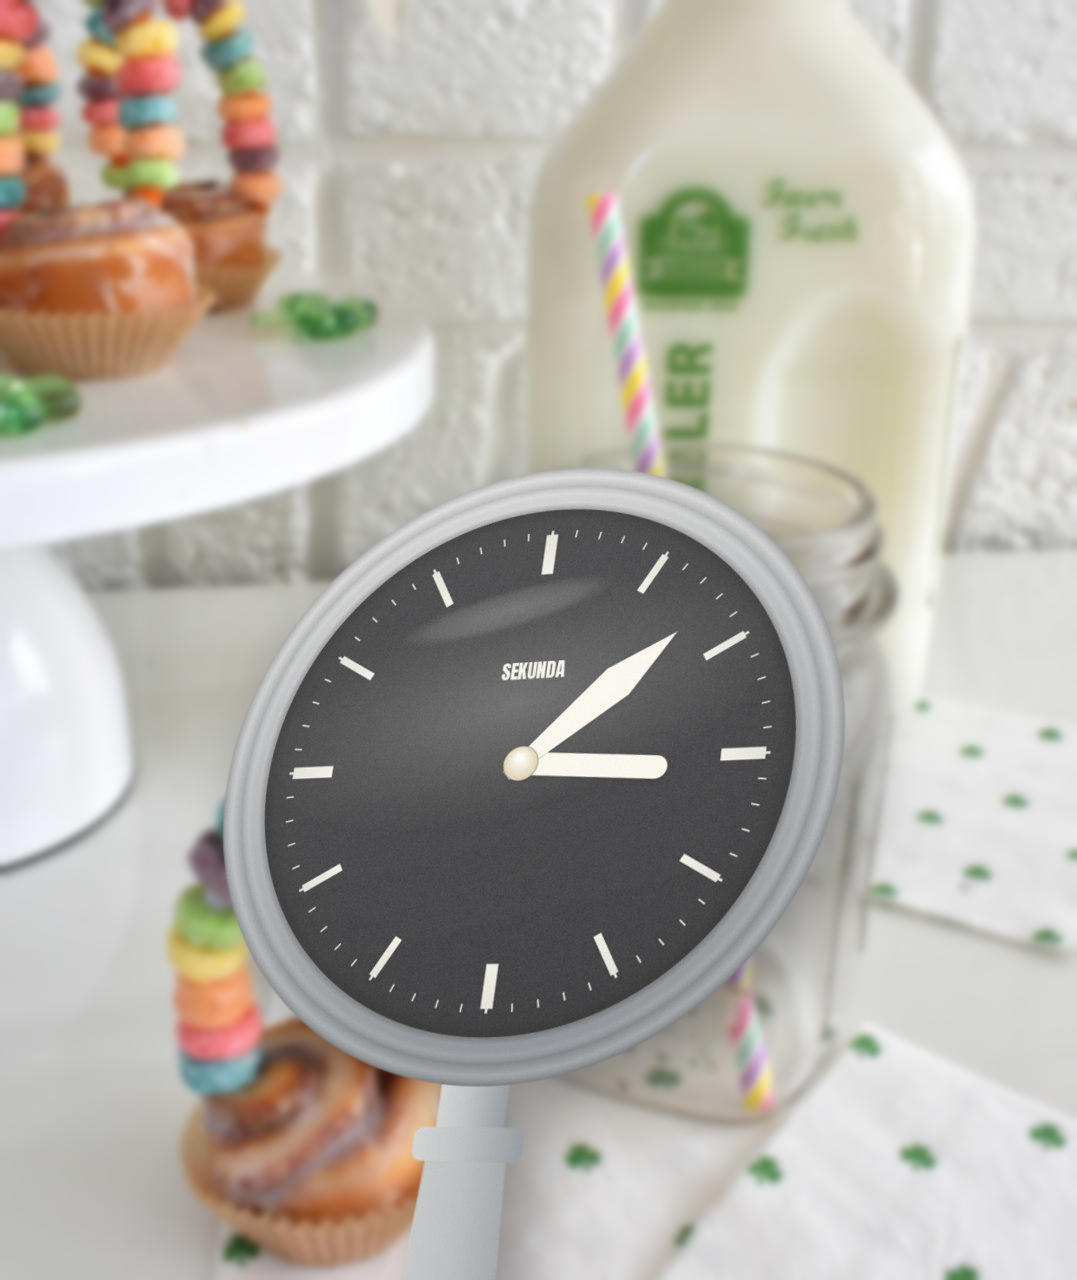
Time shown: **3:08**
